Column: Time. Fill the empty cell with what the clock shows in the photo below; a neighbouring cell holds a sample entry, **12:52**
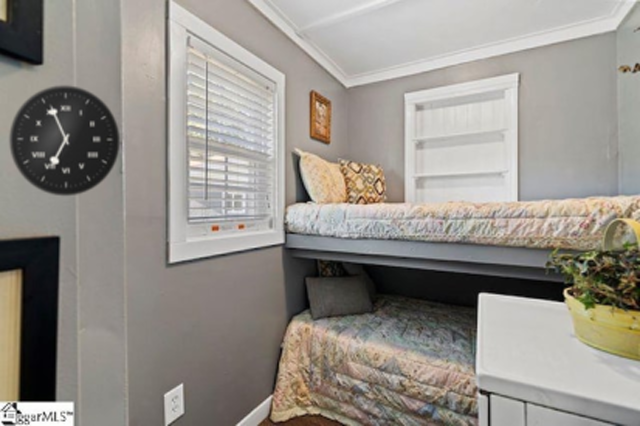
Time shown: **6:56**
